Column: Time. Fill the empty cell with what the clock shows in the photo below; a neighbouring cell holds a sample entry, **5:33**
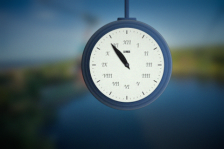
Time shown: **10:54**
